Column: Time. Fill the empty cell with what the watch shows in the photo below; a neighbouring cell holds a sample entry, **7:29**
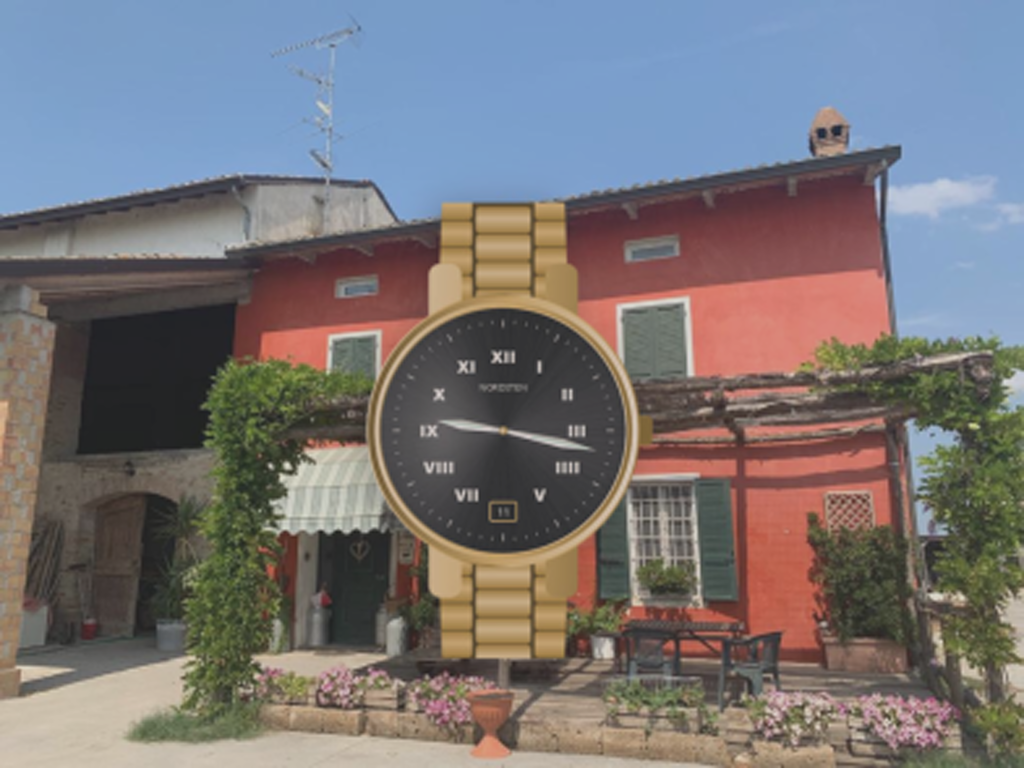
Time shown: **9:17**
